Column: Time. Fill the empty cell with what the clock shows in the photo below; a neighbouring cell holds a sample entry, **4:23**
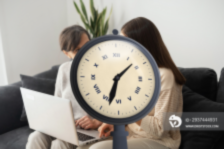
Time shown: **1:33**
